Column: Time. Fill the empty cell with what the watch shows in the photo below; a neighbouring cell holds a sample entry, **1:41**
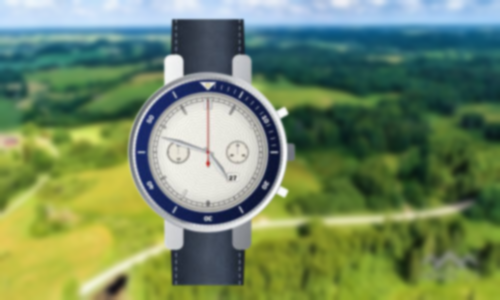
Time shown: **4:48**
